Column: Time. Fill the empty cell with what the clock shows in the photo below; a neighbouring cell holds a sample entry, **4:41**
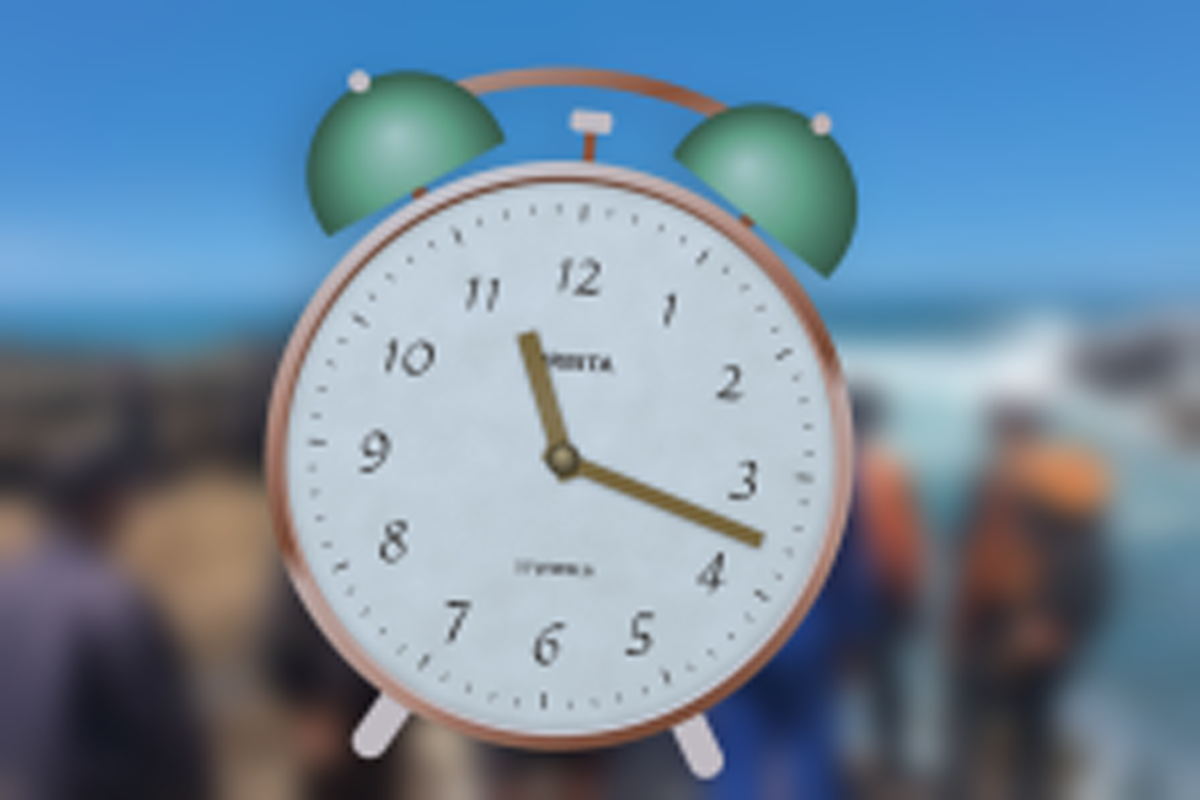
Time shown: **11:18**
